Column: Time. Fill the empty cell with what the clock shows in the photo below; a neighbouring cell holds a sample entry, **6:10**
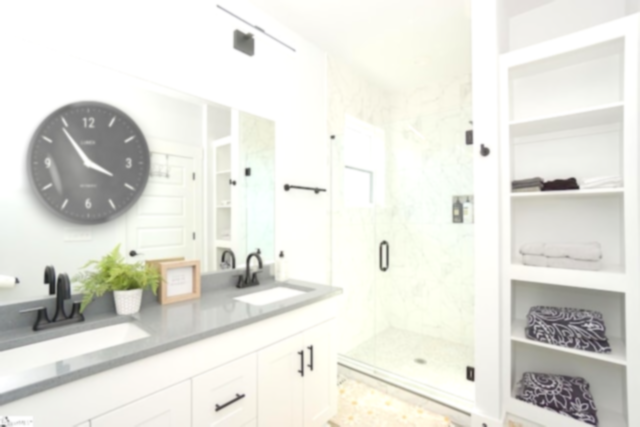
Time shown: **3:54**
